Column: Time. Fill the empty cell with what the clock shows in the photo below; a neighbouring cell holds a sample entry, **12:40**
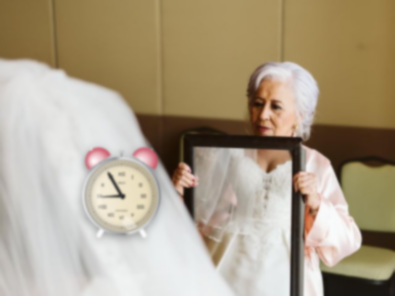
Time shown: **8:55**
